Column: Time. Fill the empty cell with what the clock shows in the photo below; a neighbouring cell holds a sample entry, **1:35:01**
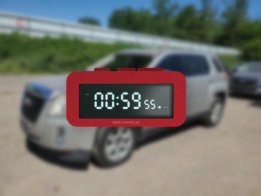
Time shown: **0:59:55**
